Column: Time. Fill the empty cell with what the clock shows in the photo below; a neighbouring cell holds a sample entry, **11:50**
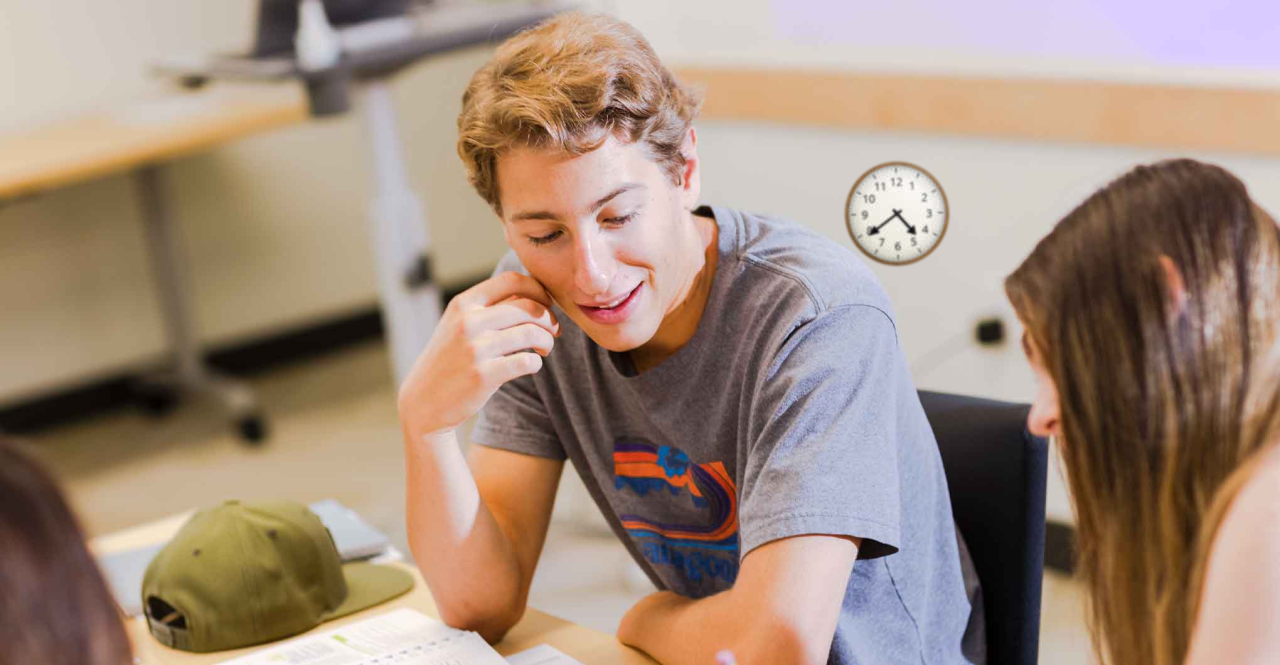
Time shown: **4:39**
